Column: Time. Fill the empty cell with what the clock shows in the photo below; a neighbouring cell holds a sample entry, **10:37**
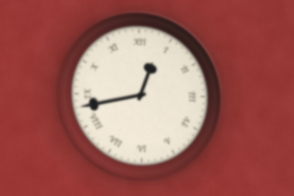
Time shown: **12:43**
